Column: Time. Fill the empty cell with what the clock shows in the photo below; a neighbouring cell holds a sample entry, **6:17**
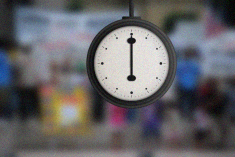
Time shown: **6:00**
